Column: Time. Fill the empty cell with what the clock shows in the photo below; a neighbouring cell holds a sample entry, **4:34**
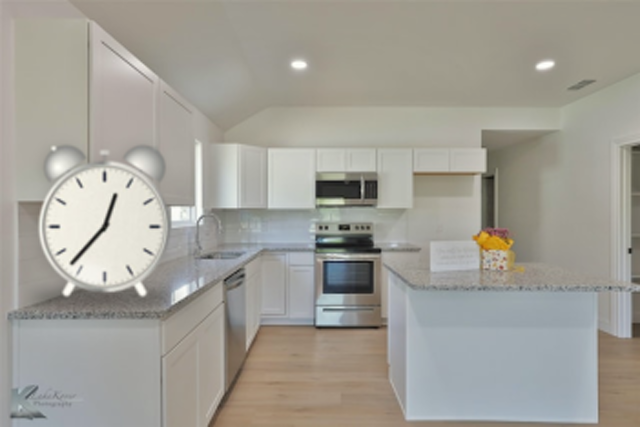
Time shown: **12:37**
